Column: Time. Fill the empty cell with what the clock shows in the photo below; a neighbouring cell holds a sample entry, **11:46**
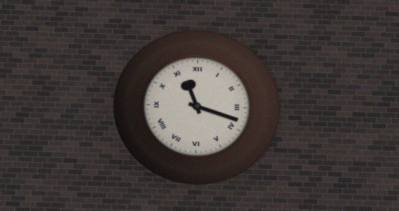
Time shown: **11:18**
